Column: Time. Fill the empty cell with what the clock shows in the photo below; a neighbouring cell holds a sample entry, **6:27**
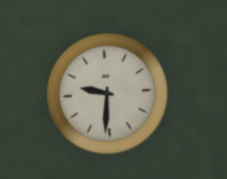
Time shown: **9:31**
